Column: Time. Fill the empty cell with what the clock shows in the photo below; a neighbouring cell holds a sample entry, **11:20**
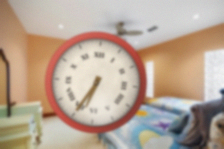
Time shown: **6:35**
